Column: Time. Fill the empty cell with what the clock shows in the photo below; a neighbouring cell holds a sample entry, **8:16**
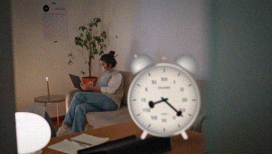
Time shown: **8:22**
